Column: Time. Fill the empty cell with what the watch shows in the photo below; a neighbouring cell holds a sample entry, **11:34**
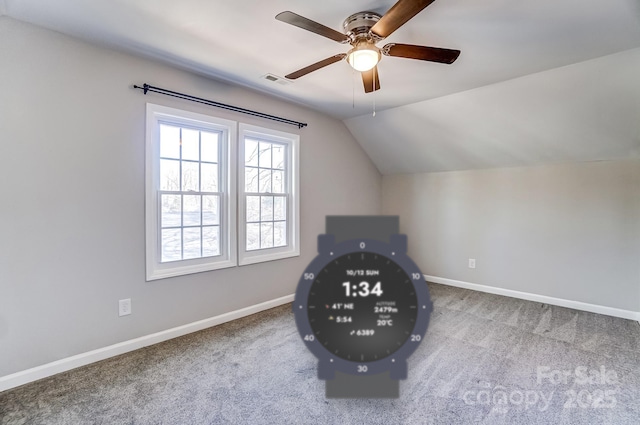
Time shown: **1:34**
